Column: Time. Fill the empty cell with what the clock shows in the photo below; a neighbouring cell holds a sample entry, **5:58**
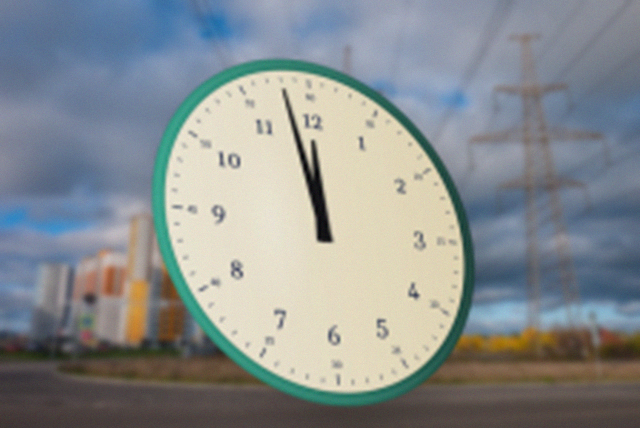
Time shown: **11:58**
